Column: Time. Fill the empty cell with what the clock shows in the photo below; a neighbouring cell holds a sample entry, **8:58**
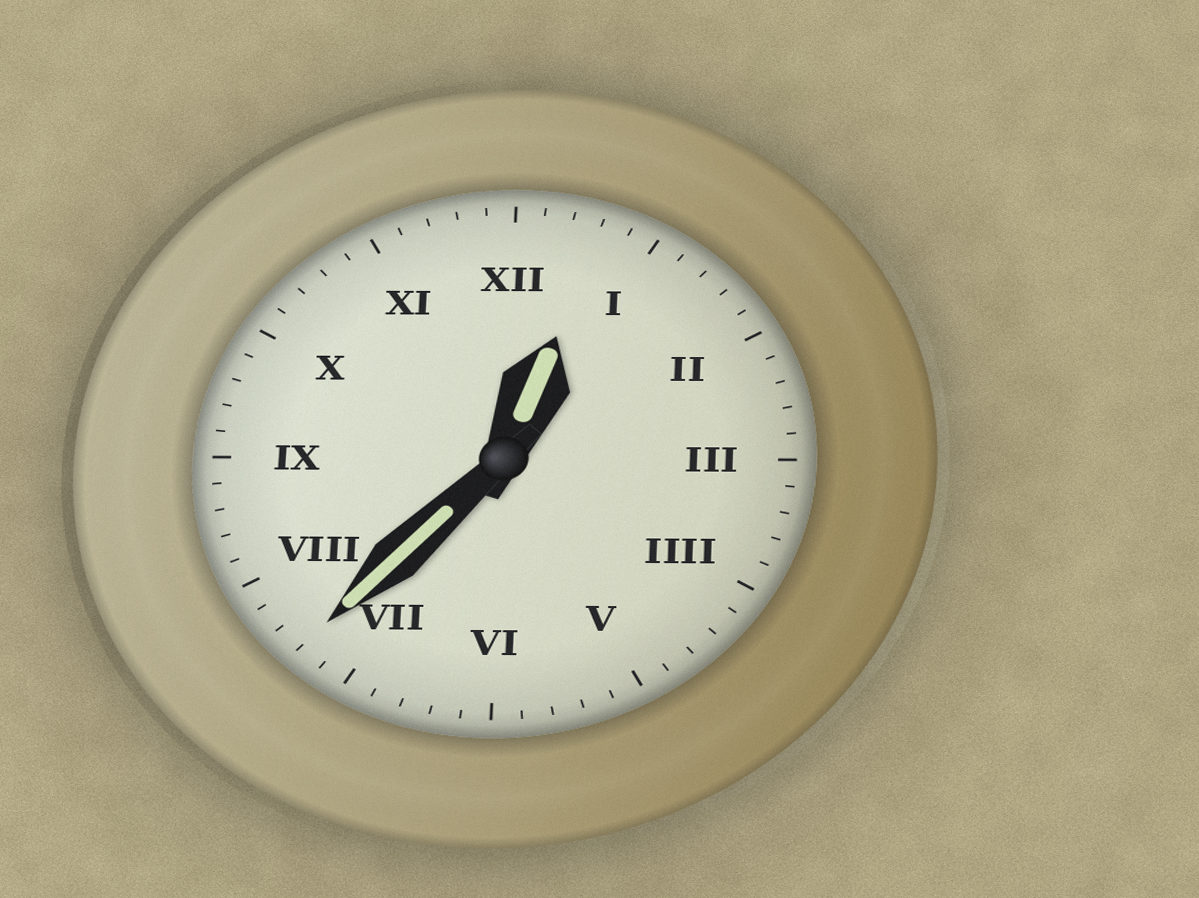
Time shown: **12:37**
